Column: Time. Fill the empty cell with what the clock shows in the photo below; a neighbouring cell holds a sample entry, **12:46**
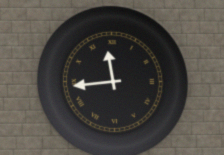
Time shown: **11:44**
